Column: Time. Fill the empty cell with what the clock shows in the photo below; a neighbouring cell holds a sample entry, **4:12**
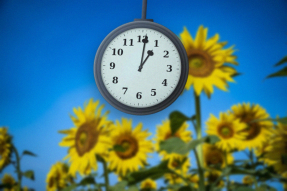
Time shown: **1:01**
